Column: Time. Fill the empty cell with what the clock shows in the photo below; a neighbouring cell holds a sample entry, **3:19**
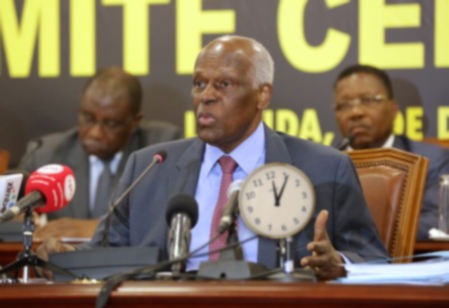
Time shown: **12:06**
